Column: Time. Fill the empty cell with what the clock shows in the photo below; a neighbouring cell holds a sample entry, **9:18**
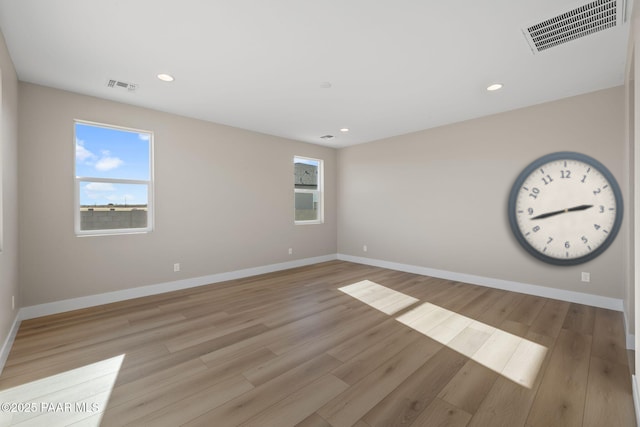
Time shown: **2:43**
